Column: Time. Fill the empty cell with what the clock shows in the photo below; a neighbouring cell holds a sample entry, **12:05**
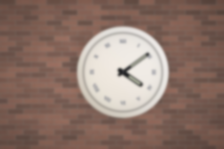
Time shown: **4:09**
